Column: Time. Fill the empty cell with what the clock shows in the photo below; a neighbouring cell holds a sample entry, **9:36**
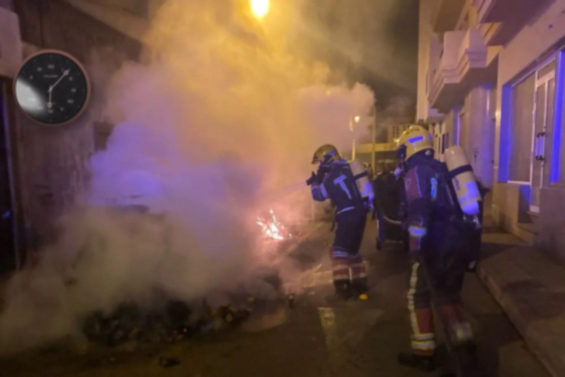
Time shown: **6:07**
